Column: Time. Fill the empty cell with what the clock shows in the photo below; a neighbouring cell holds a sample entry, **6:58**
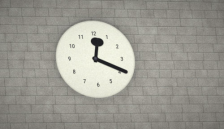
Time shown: **12:19**
